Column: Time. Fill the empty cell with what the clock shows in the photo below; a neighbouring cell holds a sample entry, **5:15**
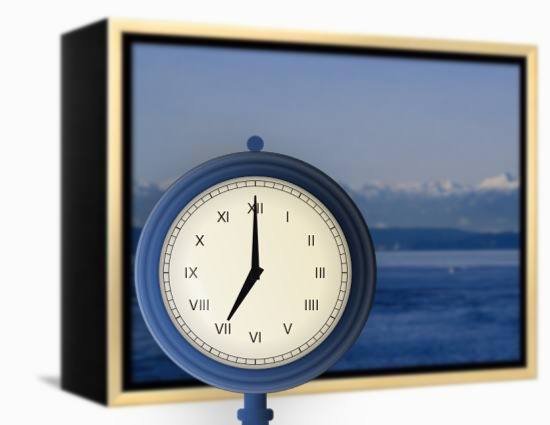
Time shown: **7:00**
